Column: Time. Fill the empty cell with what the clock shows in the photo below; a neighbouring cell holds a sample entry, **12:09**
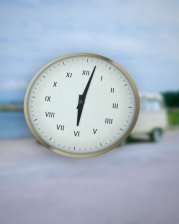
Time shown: **6:02**
